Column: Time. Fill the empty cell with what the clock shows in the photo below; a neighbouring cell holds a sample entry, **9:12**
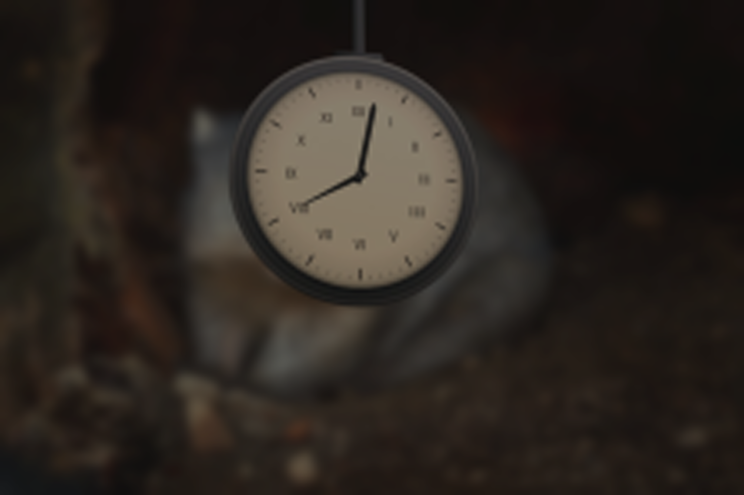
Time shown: **8:02**
